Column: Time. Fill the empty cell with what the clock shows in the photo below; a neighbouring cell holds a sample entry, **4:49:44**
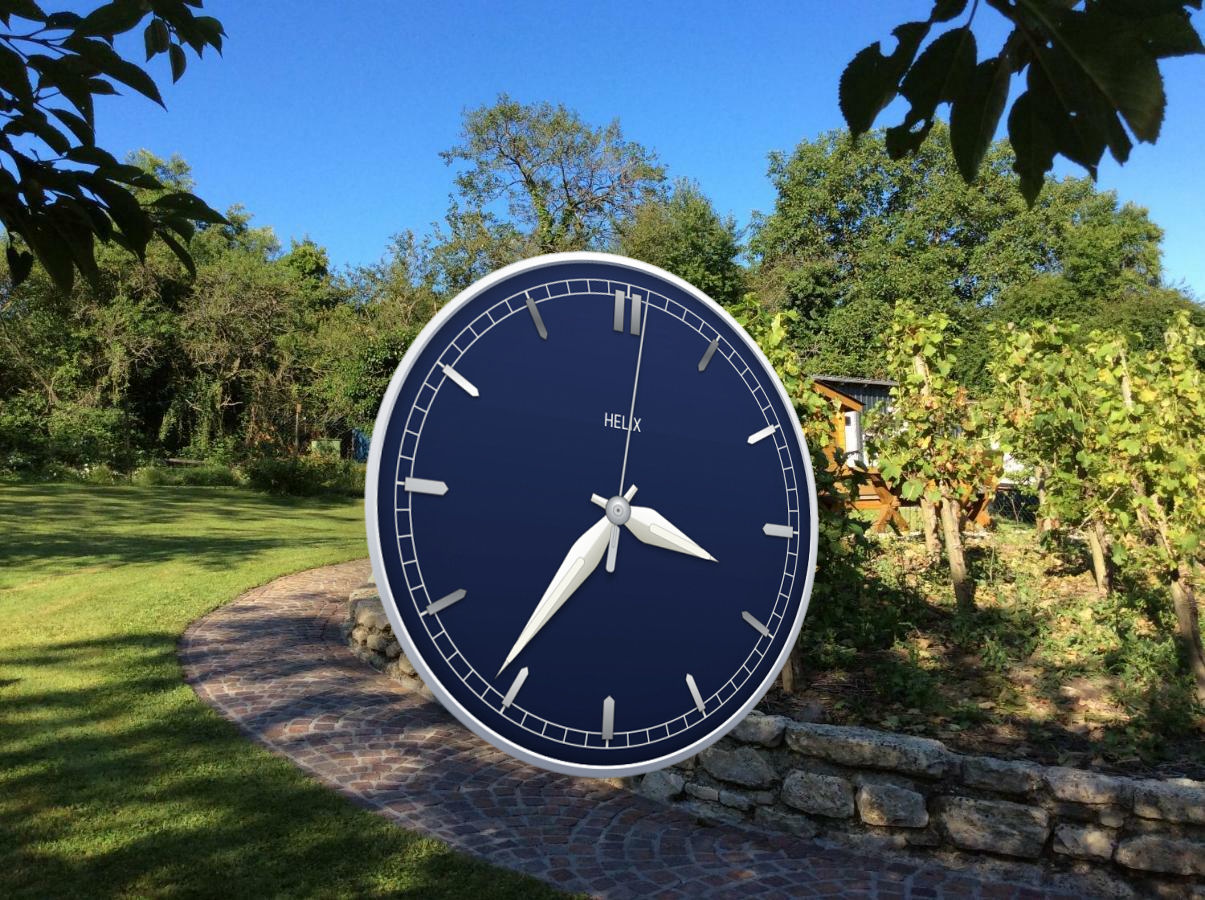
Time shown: **3:36:01**
